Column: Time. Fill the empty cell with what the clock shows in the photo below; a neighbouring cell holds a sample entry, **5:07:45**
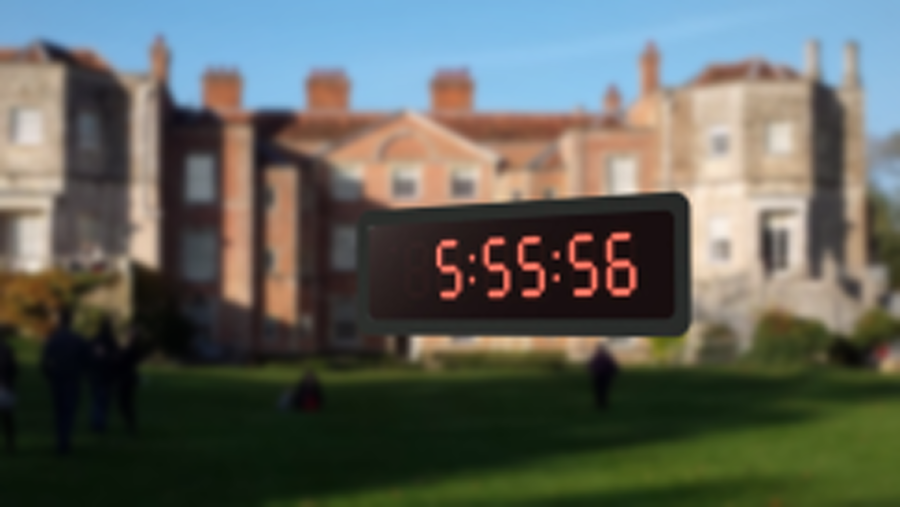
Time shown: **5:55:56**
